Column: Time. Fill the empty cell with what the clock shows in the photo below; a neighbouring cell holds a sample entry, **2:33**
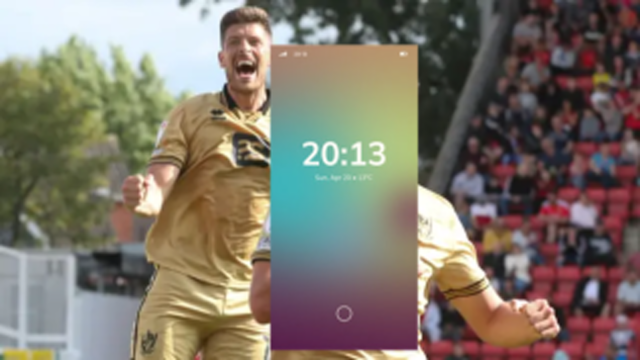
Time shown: **20:13**
